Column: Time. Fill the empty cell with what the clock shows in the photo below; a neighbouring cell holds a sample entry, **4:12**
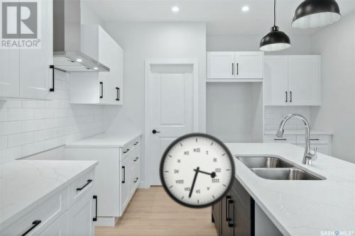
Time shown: **3:33**
